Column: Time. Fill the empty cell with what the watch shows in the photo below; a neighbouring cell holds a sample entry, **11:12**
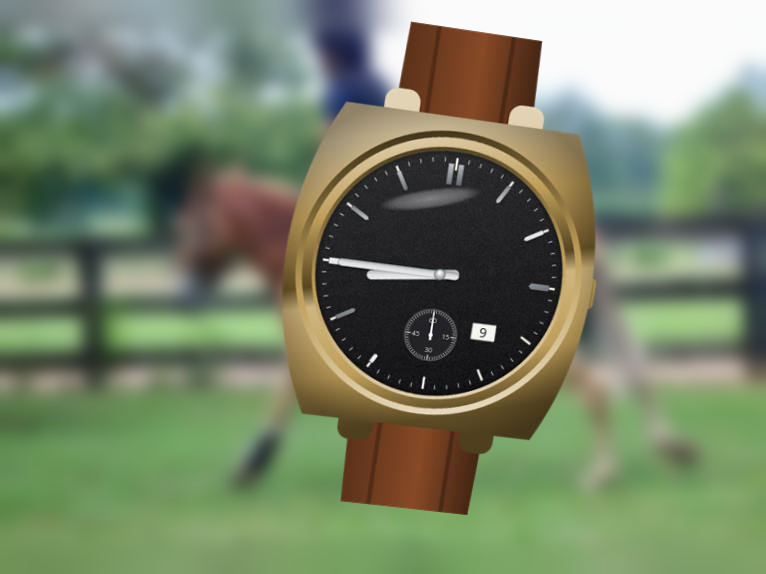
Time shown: **8:45**
